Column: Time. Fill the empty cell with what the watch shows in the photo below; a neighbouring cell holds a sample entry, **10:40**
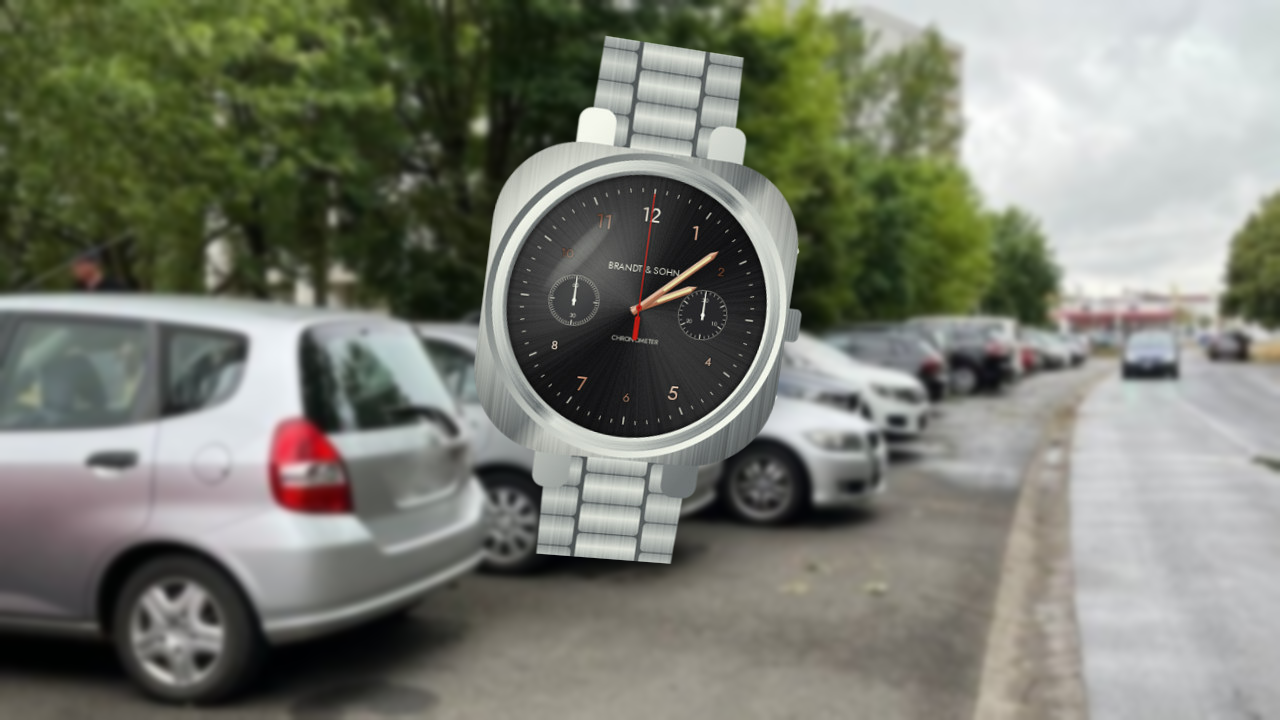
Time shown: **2:08**
